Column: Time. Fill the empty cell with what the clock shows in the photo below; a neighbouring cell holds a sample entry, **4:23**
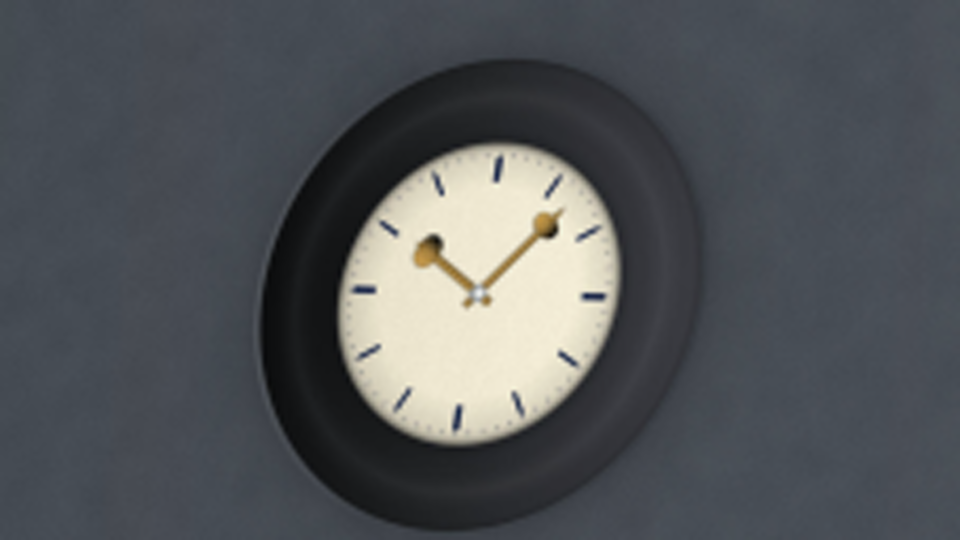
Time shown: **10:07**
